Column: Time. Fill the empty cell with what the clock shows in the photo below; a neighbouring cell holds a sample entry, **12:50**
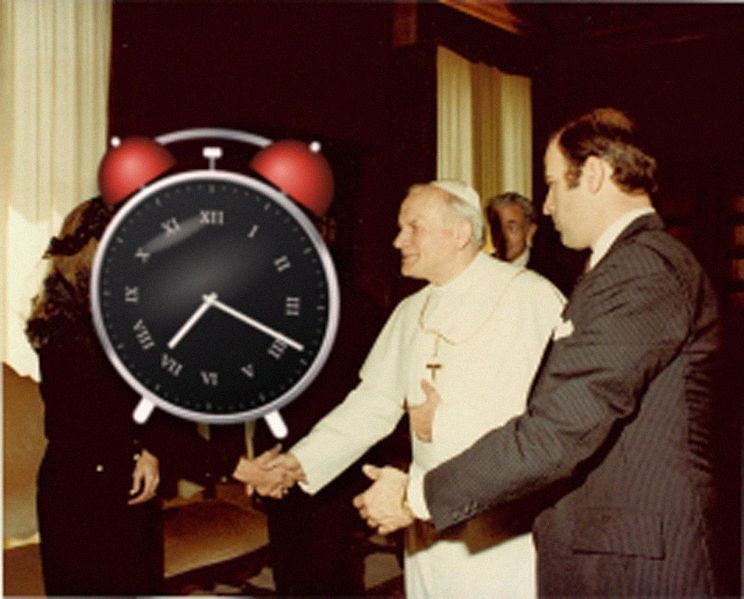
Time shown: **7:19**
